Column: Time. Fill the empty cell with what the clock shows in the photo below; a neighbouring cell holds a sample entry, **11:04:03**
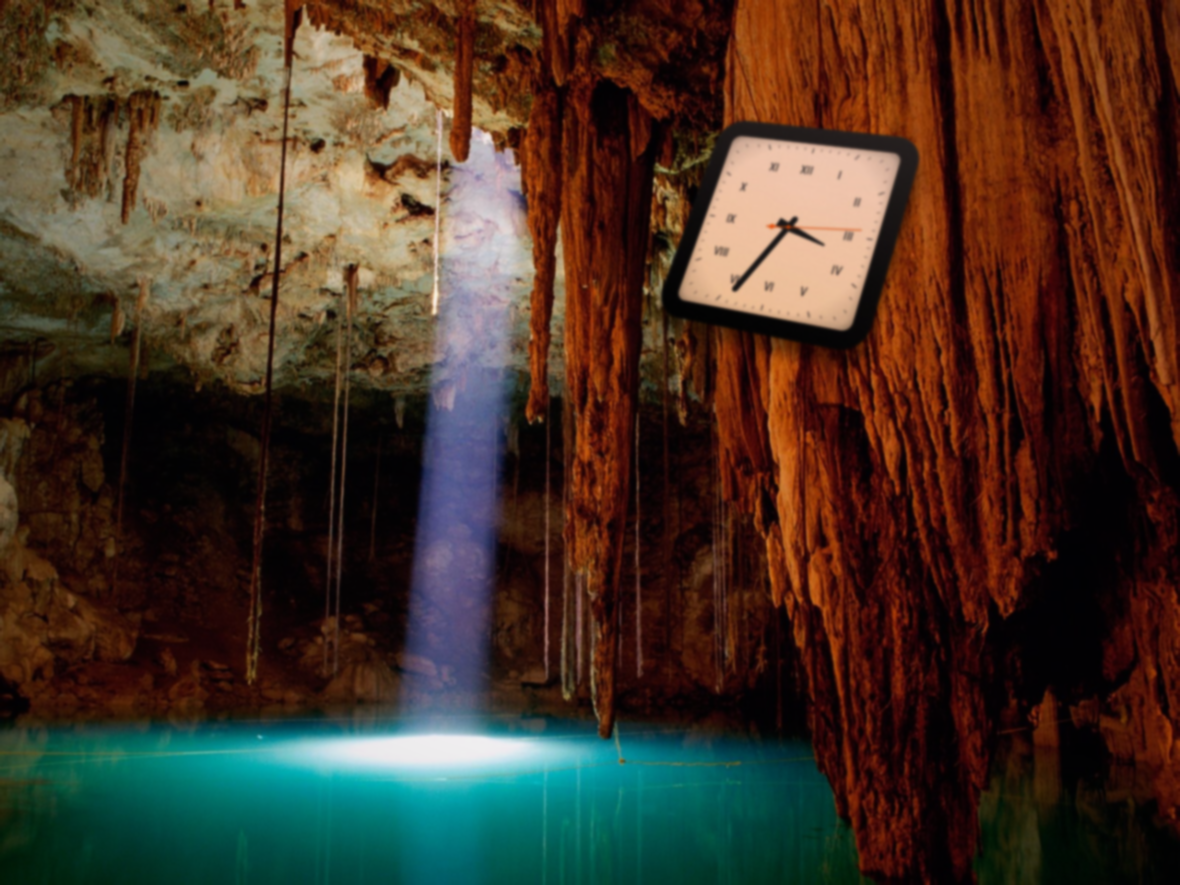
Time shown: **3:34:14**
